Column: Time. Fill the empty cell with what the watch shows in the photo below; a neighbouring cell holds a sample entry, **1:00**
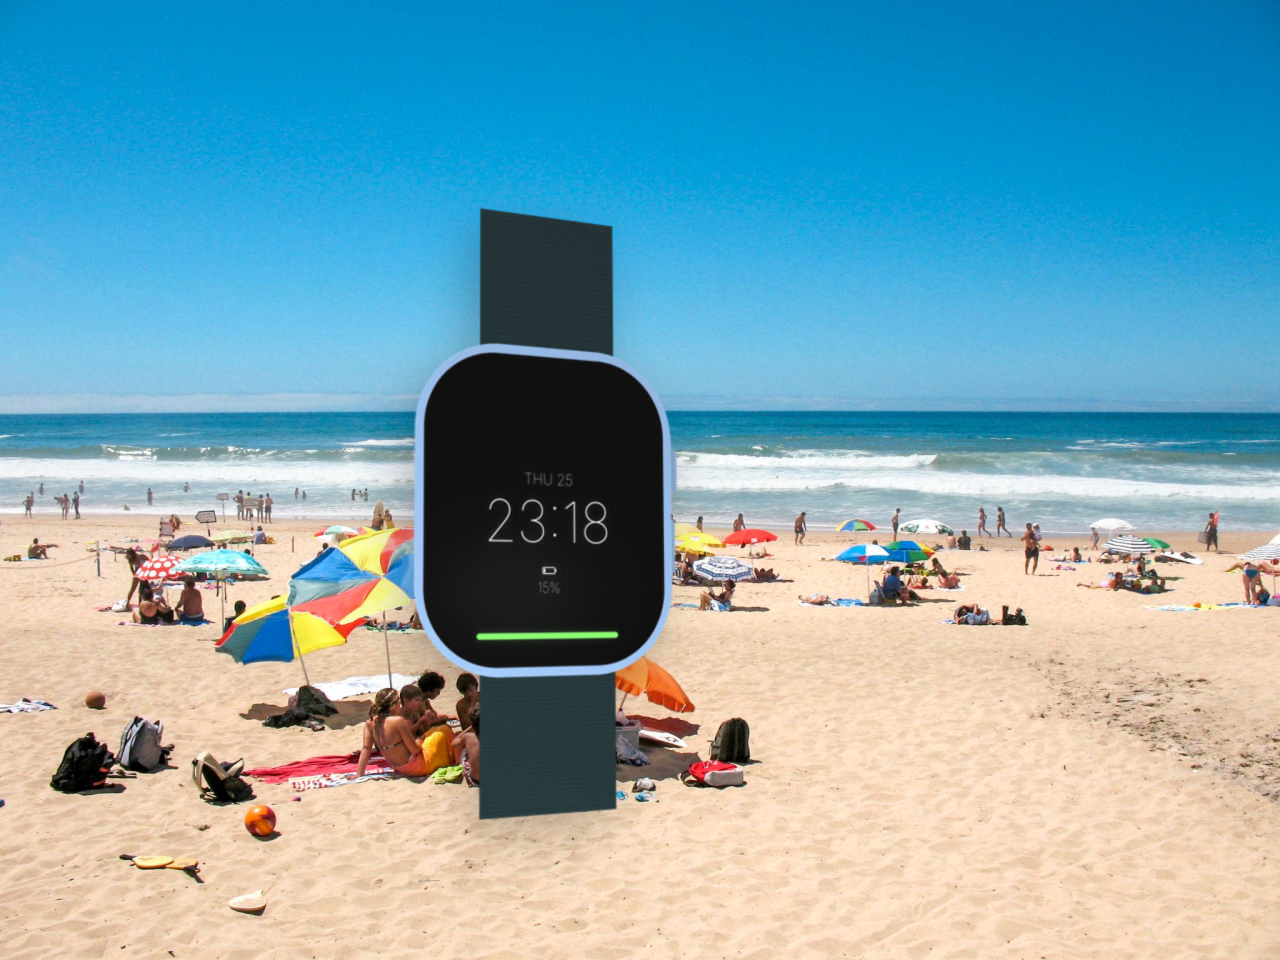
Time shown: **23:18**
